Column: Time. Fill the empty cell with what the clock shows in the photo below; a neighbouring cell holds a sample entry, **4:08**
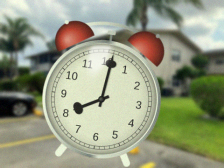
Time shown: **8:01**
